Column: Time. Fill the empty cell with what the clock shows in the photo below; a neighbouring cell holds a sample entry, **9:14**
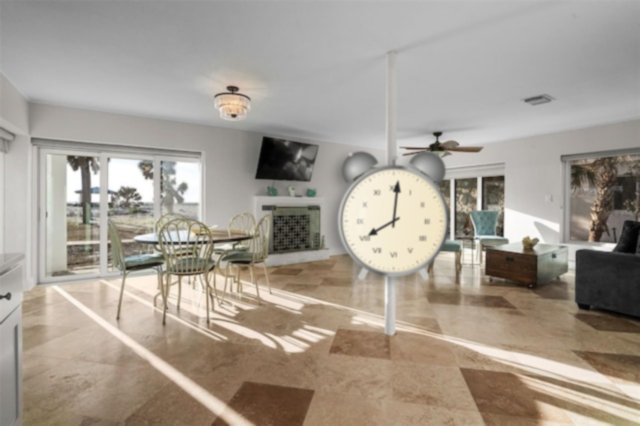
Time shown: **8:01**
